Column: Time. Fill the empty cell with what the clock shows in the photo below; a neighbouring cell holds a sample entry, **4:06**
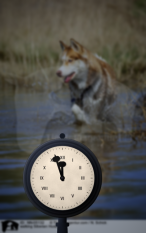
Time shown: **11:57**
